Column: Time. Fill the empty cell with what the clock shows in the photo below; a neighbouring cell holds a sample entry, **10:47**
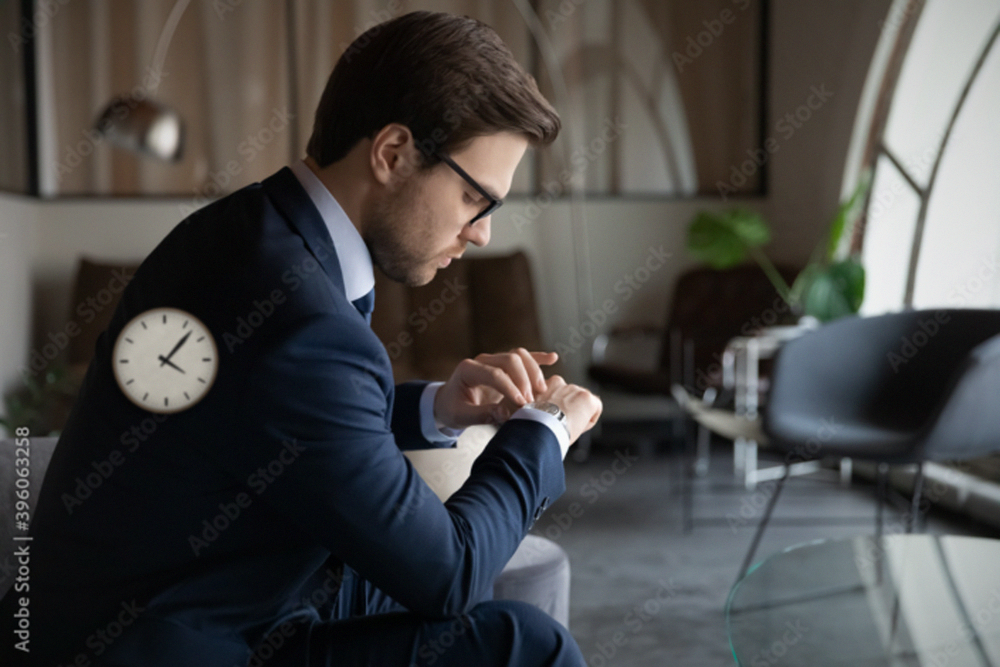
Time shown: **4:07**
